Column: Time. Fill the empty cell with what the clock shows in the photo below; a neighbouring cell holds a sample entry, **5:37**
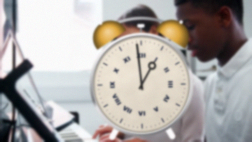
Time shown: **12:59**
